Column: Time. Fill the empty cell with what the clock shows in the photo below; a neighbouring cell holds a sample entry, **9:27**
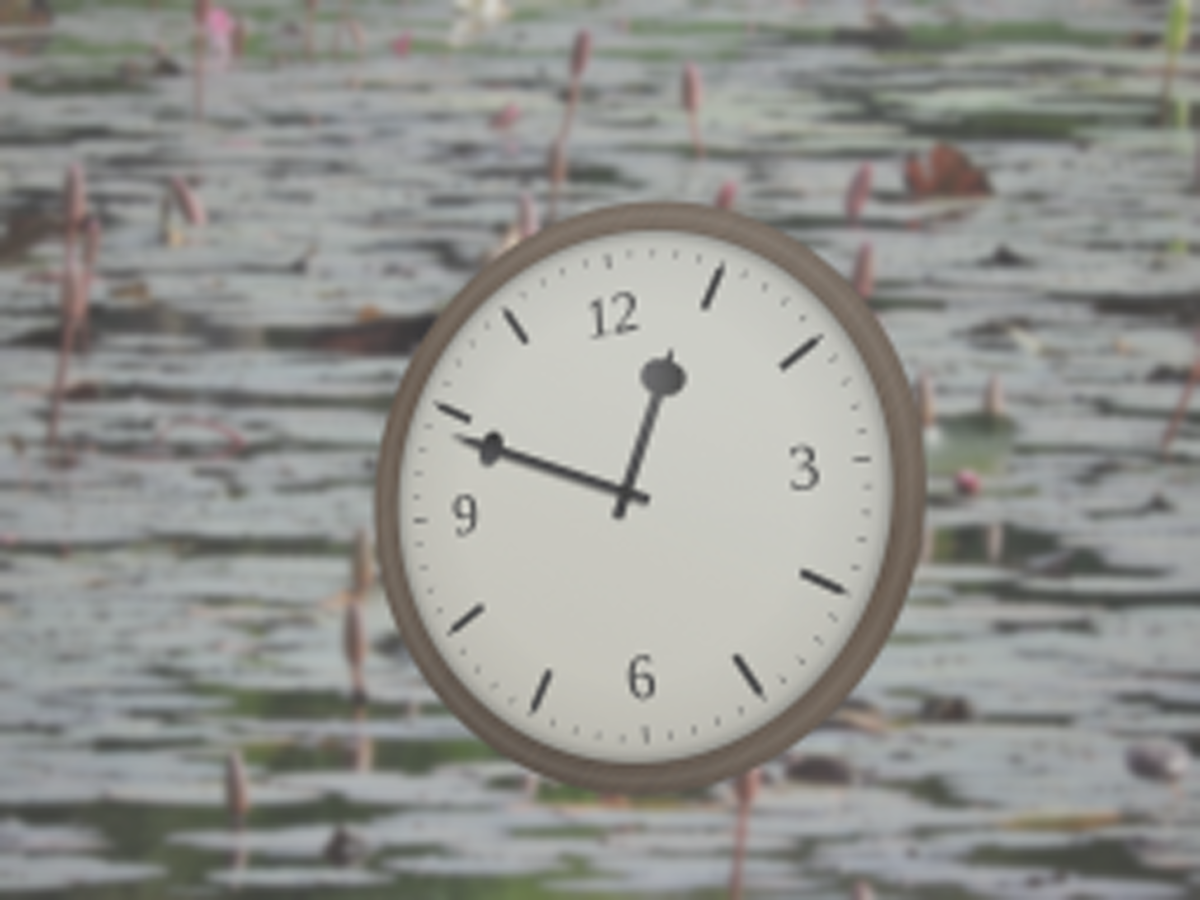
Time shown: **12:49**
